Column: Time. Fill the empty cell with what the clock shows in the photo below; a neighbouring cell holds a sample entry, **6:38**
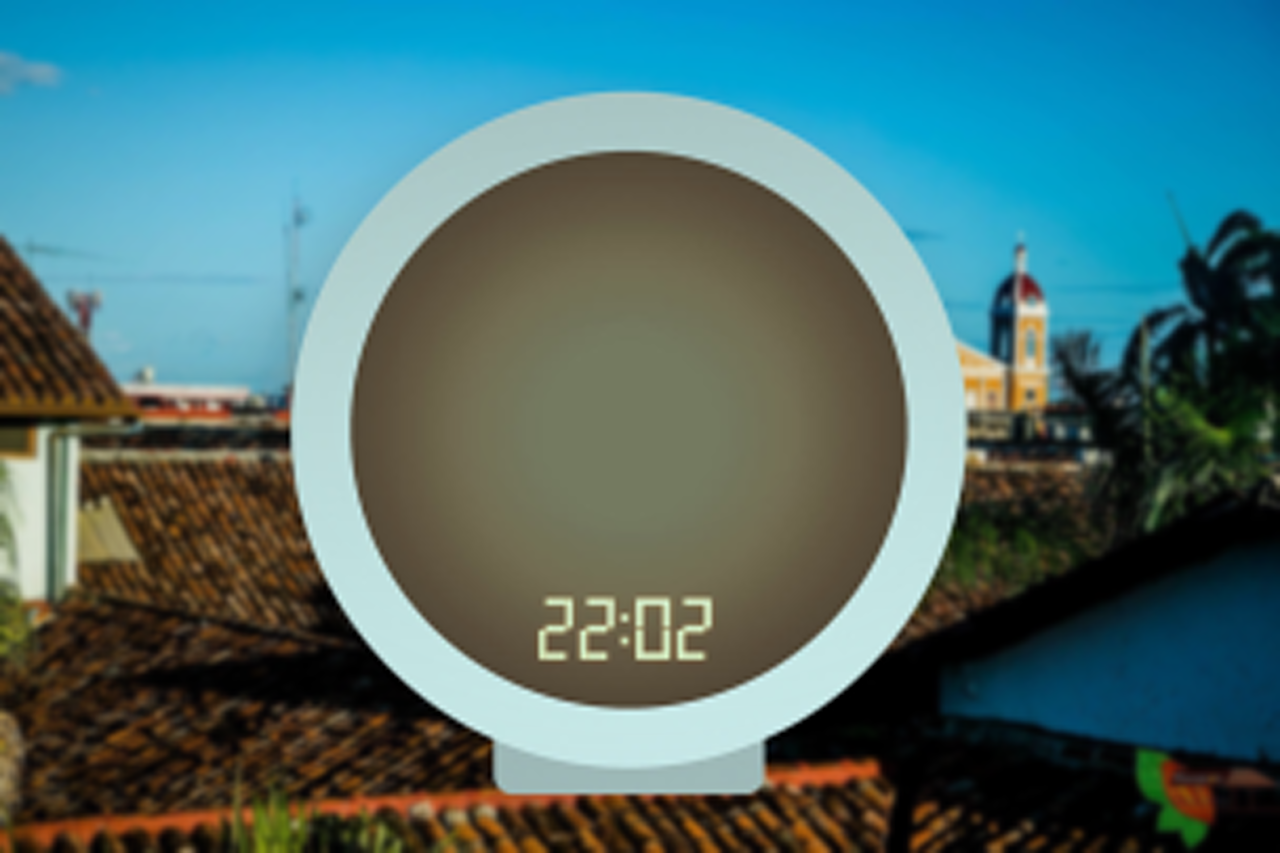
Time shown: **22:02**
